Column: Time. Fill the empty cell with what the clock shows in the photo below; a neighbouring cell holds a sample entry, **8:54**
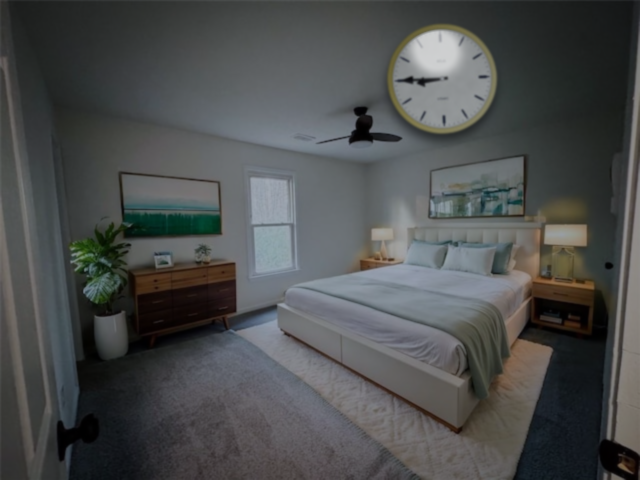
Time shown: **8:45**
